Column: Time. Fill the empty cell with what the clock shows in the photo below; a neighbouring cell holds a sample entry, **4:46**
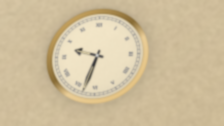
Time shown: **9:33**
